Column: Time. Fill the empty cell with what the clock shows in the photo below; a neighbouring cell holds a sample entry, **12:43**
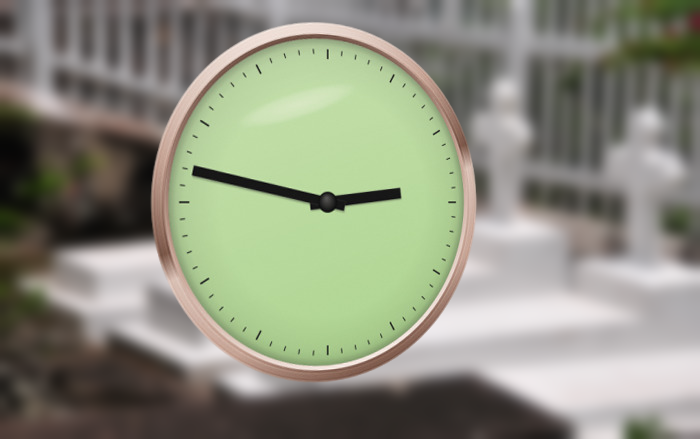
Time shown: **2:47**
